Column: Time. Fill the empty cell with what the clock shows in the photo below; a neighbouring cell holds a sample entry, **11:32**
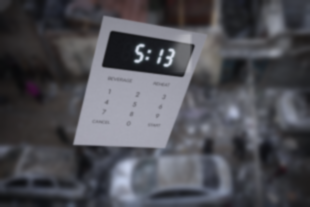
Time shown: **5:13**
